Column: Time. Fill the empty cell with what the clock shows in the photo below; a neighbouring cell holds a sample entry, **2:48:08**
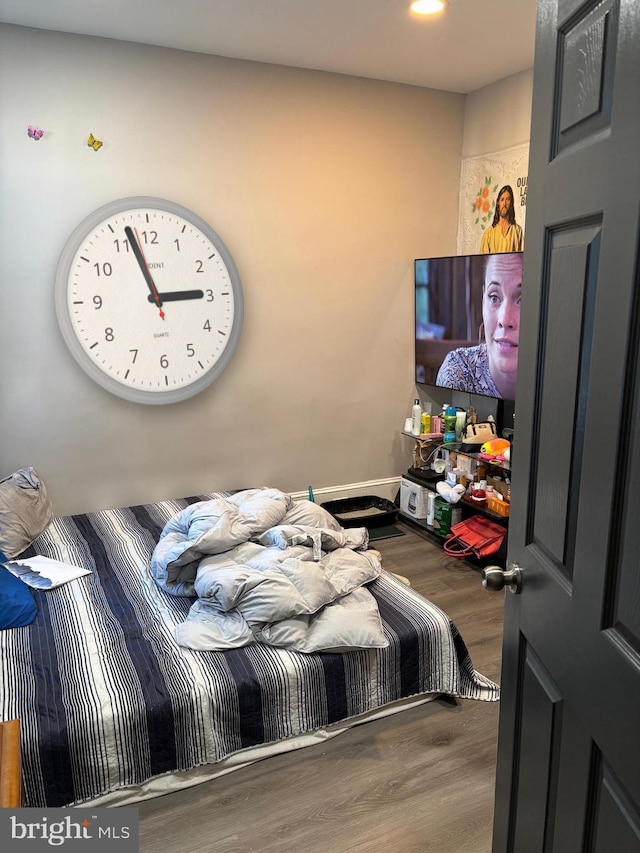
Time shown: **2:56:58**
